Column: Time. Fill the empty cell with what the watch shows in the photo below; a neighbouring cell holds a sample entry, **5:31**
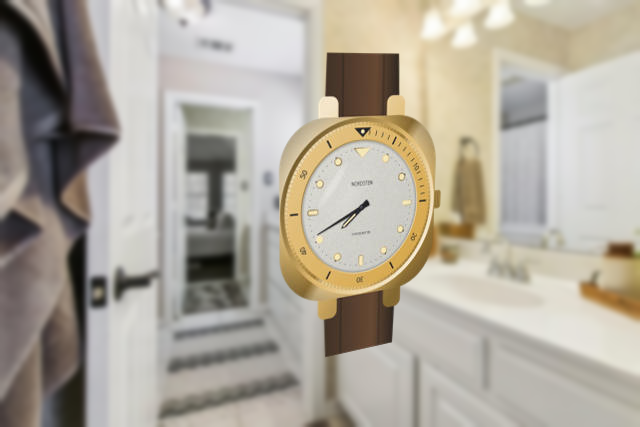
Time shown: **7:41**
